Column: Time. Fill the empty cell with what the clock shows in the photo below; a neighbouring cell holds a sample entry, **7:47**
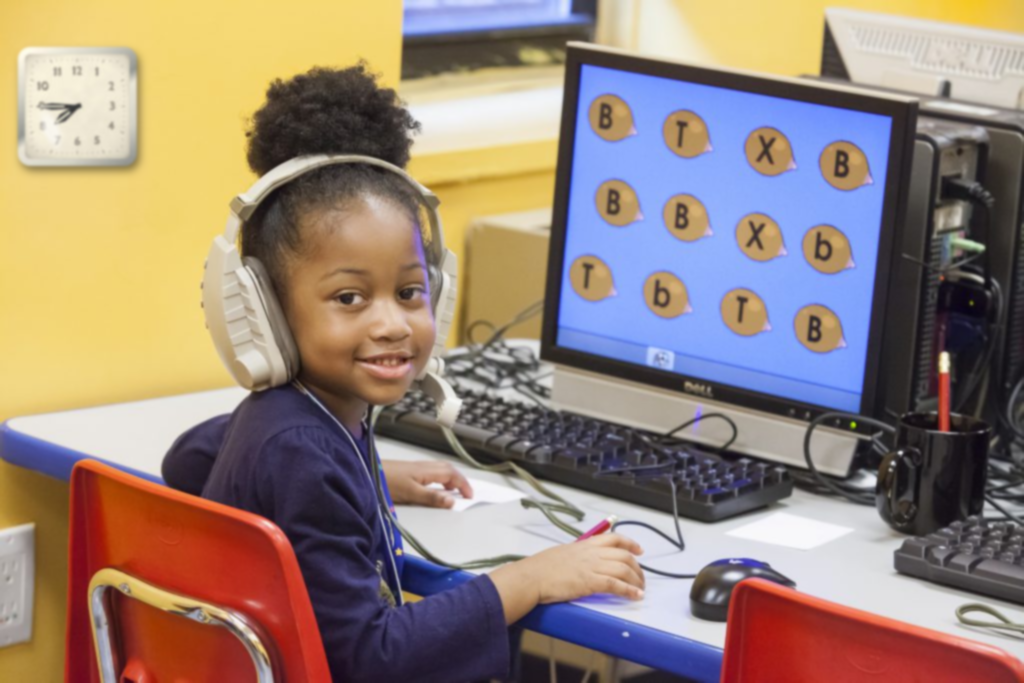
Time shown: **7:45**
